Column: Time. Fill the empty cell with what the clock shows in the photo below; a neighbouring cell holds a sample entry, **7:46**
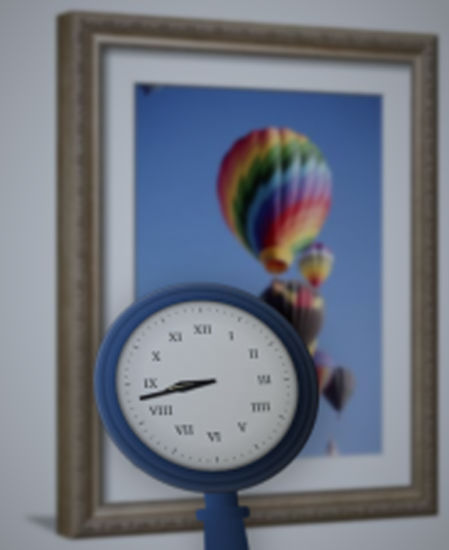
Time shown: **8:43**
